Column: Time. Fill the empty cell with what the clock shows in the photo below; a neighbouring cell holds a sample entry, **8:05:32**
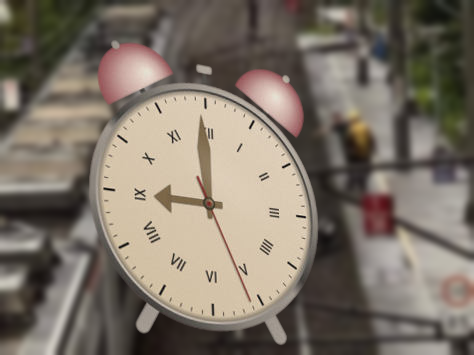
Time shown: **8:59:26**
